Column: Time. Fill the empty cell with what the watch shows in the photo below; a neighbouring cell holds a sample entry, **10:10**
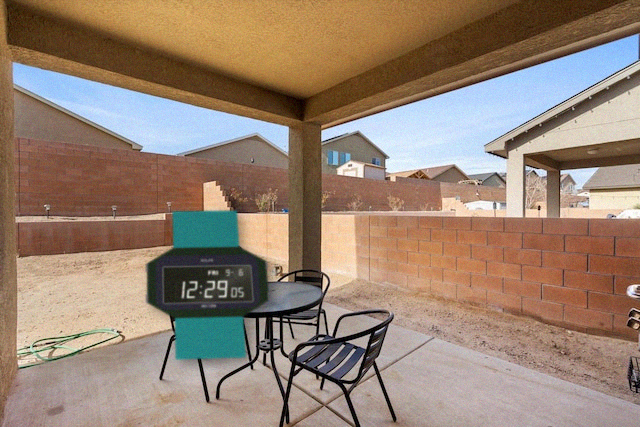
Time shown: **12:29**
